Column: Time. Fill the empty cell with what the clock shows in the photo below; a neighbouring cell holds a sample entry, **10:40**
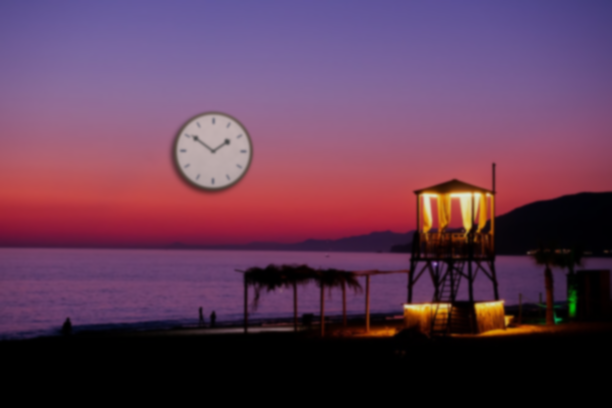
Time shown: **1:51**
